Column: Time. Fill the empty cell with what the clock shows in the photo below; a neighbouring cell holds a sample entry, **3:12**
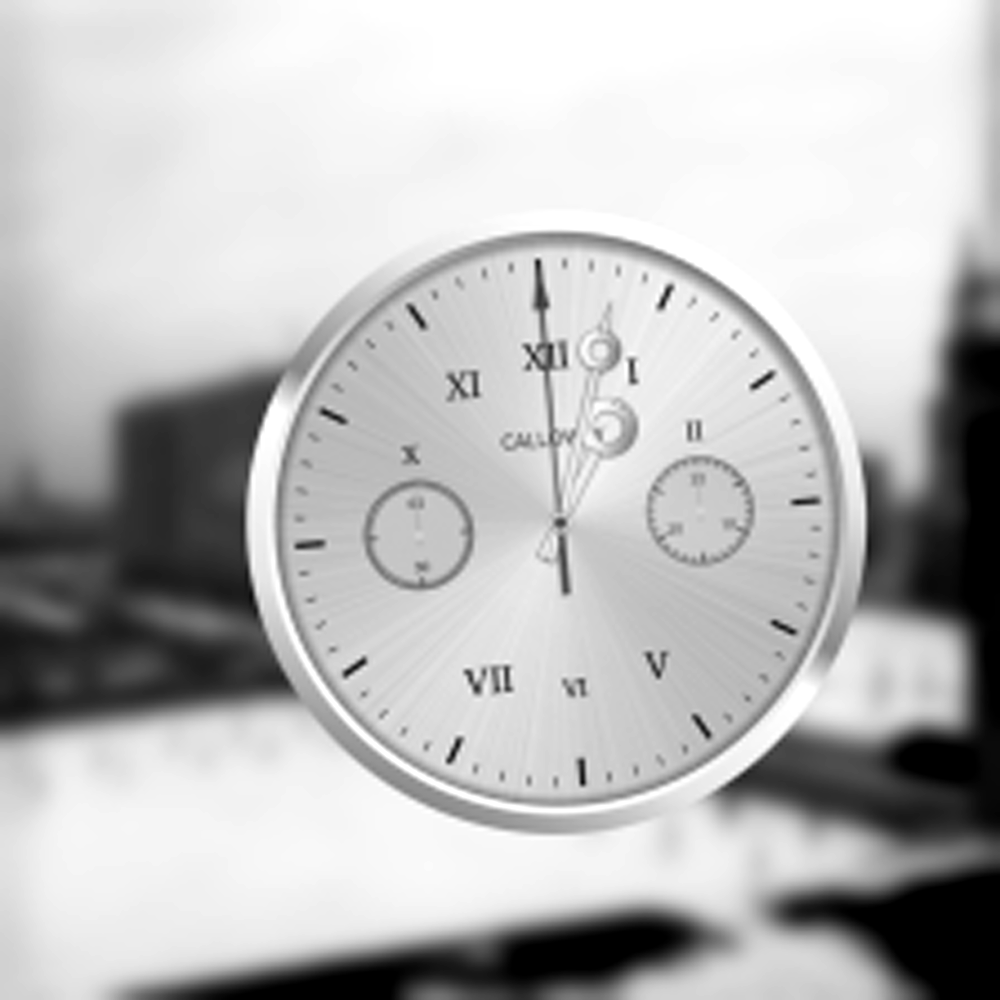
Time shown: **1:03**
